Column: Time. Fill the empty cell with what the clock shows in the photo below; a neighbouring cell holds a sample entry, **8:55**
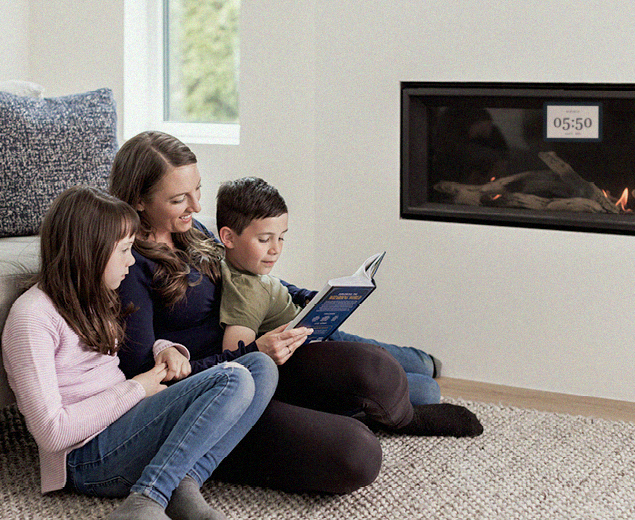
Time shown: **5:50**
